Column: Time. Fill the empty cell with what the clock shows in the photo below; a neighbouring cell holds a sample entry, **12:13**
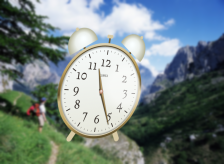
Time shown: **11:26**
